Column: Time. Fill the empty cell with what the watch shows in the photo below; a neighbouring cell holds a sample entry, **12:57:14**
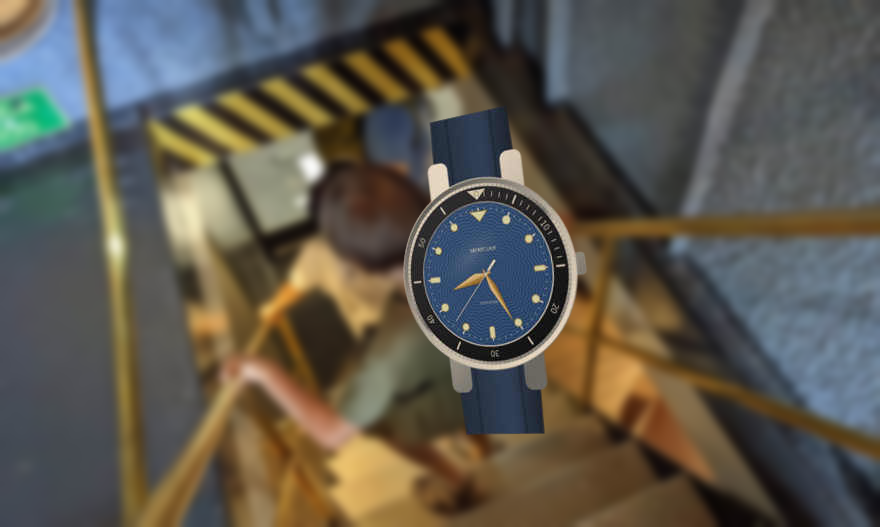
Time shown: **8:25:37**
